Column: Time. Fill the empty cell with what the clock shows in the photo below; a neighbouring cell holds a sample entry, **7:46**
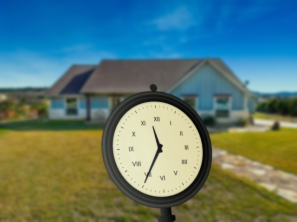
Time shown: **11:35**
